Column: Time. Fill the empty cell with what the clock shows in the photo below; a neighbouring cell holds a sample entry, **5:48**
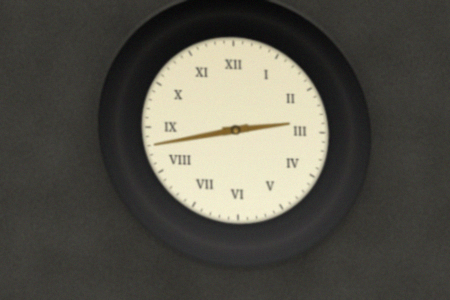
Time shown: **2:43**
